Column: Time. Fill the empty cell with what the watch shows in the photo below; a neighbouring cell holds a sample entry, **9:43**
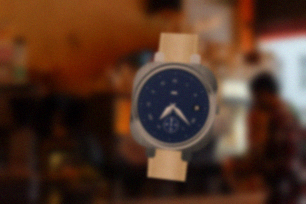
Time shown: **7:22**
